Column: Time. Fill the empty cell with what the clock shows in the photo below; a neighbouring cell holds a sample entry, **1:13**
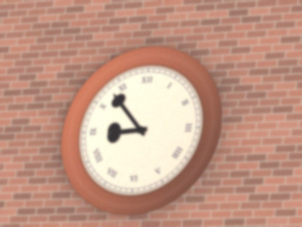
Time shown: **8:53**
